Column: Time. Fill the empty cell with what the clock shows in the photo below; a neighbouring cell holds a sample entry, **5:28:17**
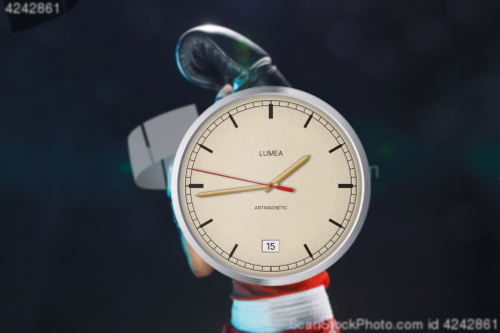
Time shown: **1:43:47**
